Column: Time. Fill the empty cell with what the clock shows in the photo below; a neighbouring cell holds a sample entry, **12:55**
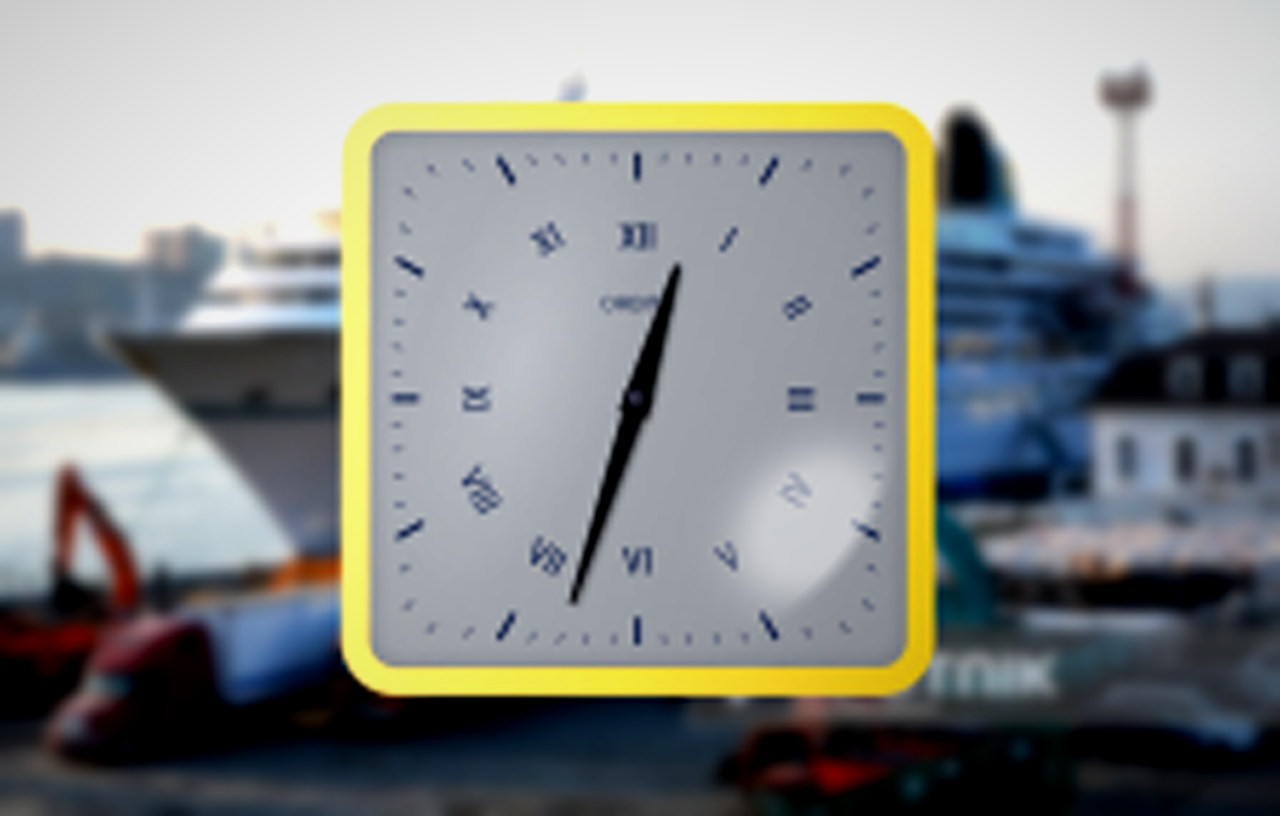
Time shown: **12:33**
